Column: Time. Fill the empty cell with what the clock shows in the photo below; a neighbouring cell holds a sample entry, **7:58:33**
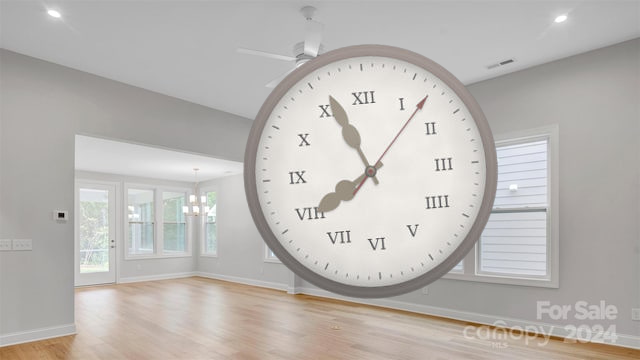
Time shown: **7:56:07**
